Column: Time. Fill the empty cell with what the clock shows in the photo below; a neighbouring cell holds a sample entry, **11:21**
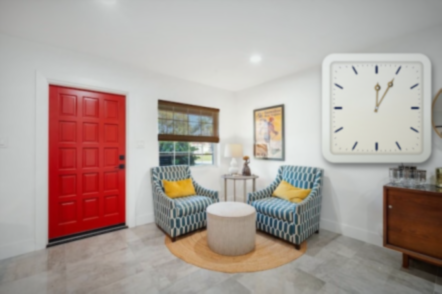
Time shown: **12:05**
